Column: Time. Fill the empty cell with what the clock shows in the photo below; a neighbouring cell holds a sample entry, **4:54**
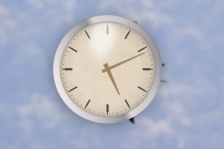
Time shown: **5:11**
